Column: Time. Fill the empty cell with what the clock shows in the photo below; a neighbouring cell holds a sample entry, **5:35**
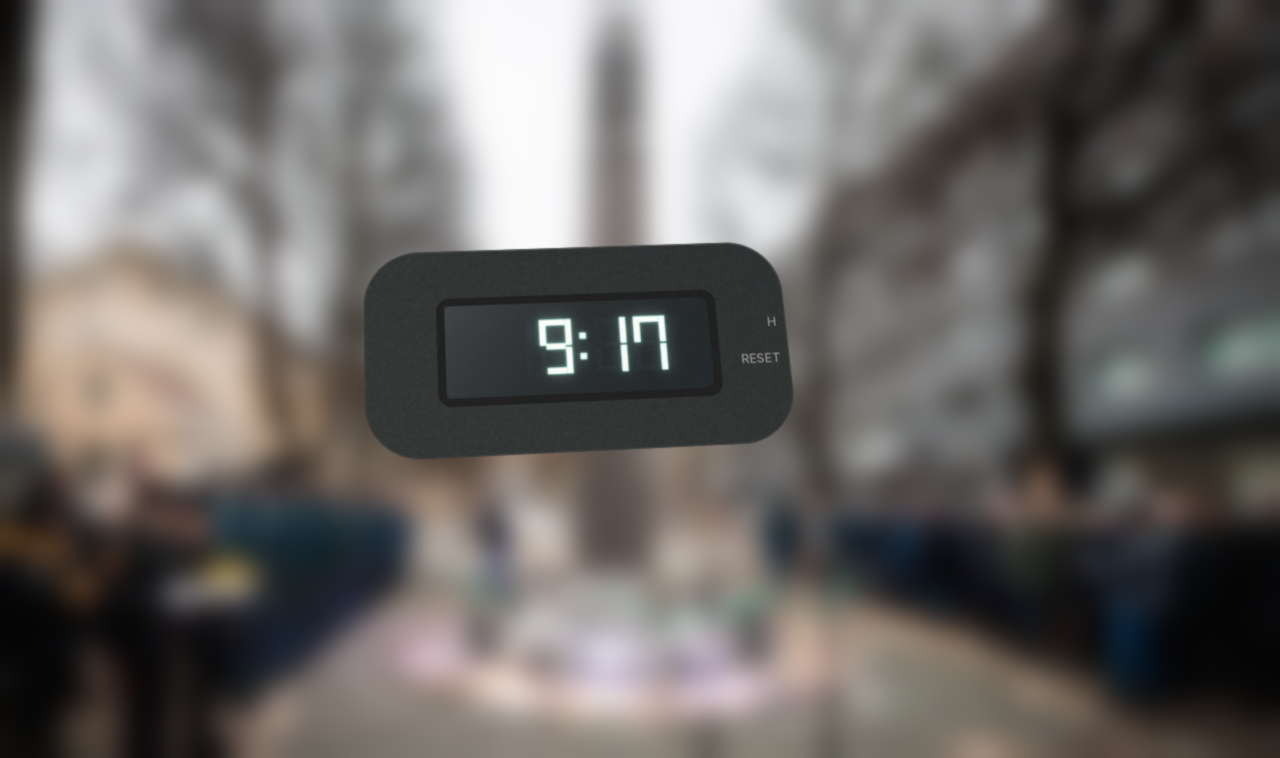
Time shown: **9:17**
